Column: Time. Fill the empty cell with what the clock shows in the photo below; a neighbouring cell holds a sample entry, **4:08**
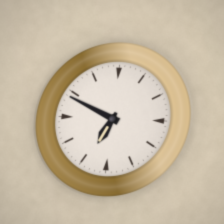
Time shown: **6:49**
